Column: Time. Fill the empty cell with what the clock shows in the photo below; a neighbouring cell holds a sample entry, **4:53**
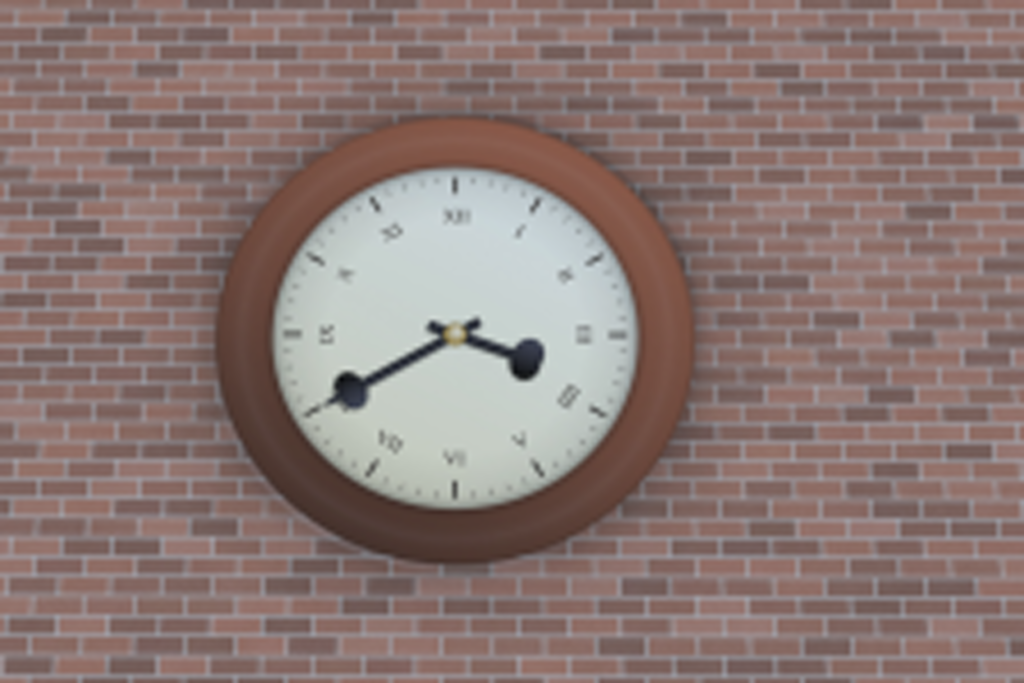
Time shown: **3:40**
